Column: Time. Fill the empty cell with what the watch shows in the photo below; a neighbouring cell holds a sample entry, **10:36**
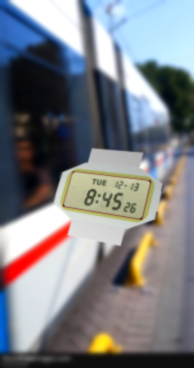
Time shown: **8:45**
